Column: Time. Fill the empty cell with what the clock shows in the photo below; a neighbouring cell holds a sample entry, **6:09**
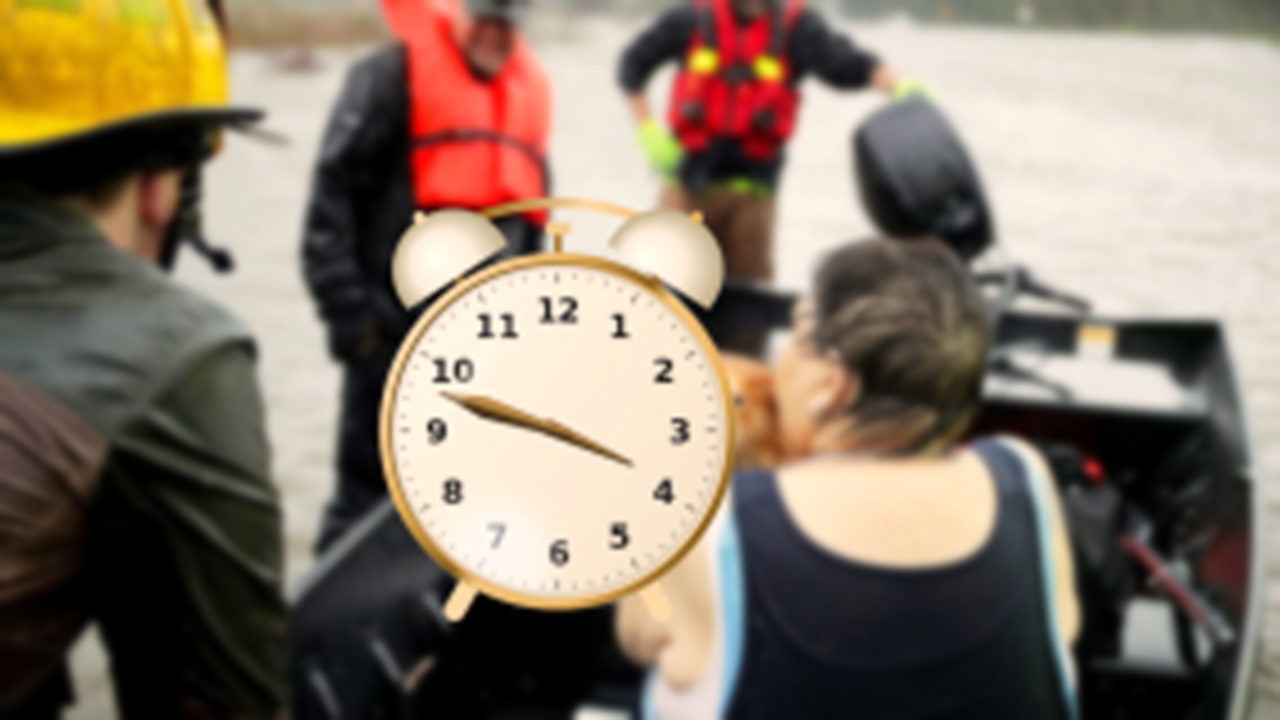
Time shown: **3:48**
